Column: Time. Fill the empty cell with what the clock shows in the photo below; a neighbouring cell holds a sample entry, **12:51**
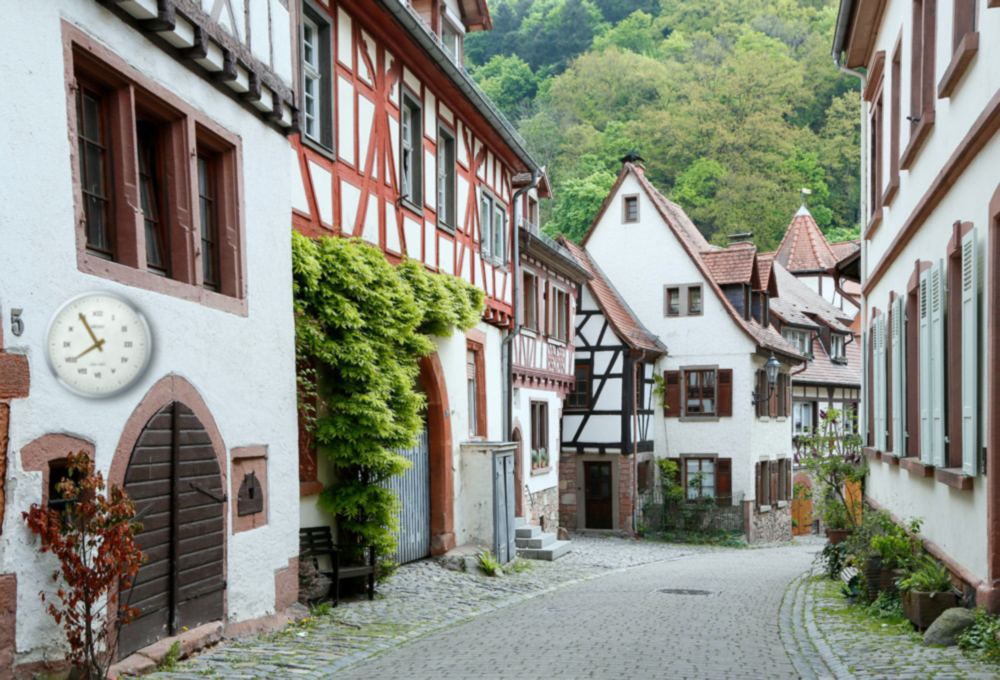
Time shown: **7:55**
